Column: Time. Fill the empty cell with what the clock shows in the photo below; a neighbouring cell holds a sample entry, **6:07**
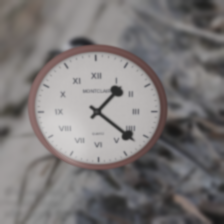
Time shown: **1:22**
